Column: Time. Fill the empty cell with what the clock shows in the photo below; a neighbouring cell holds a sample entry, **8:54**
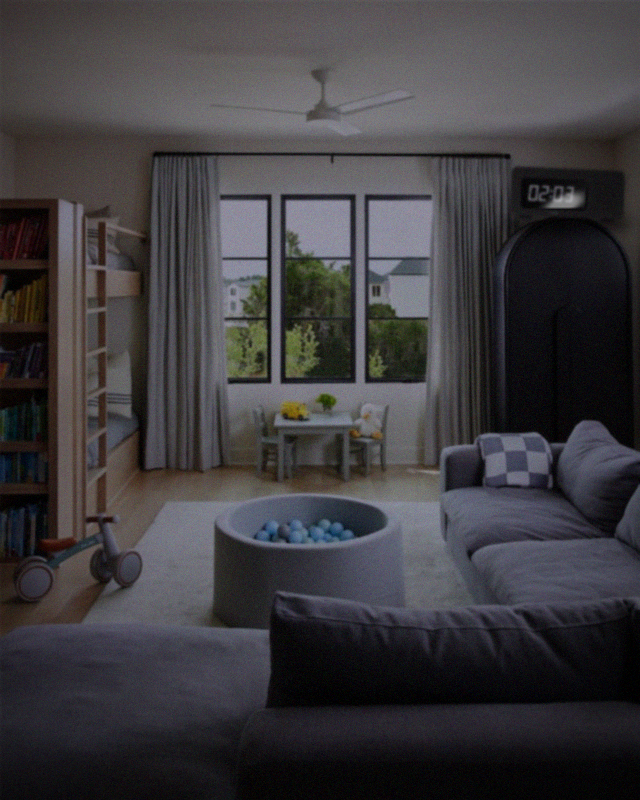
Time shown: **2:03**
